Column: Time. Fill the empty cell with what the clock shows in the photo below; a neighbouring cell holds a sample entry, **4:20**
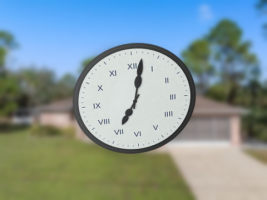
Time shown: **7:02**
